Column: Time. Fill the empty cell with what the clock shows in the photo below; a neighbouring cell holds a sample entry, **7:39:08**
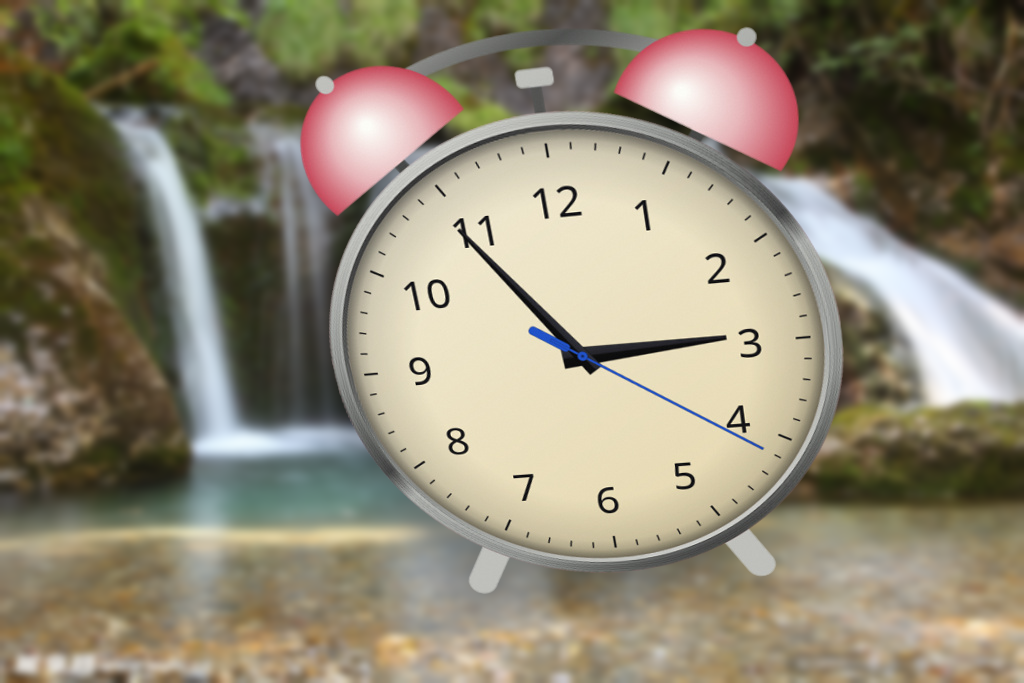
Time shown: **2:54:21**
